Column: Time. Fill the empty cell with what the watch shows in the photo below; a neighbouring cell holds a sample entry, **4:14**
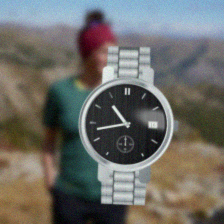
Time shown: **10:43**
